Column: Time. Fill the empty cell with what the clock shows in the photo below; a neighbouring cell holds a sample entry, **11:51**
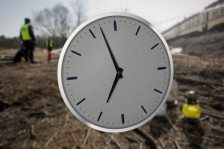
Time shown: **6:57**
